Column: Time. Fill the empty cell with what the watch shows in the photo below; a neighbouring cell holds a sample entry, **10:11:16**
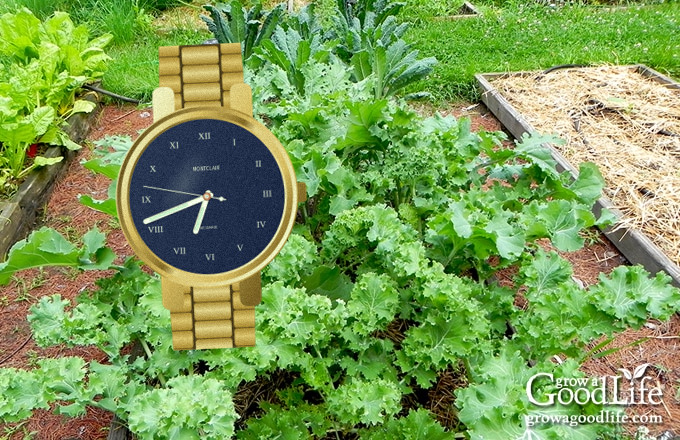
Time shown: **6:41:47**
